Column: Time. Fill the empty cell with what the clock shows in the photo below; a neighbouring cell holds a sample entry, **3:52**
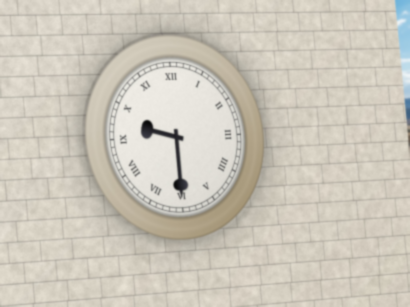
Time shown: **9:30**
